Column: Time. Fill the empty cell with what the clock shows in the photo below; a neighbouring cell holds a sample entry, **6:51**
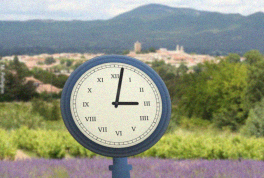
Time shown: **3:02**
